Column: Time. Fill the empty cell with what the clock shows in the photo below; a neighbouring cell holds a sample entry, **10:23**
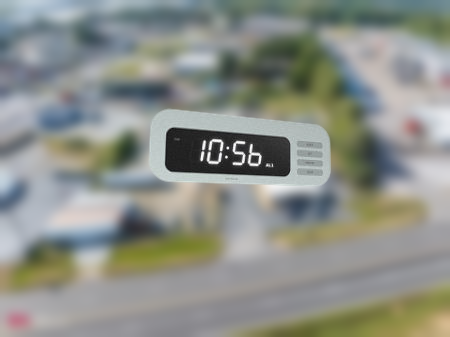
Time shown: **10:56**
